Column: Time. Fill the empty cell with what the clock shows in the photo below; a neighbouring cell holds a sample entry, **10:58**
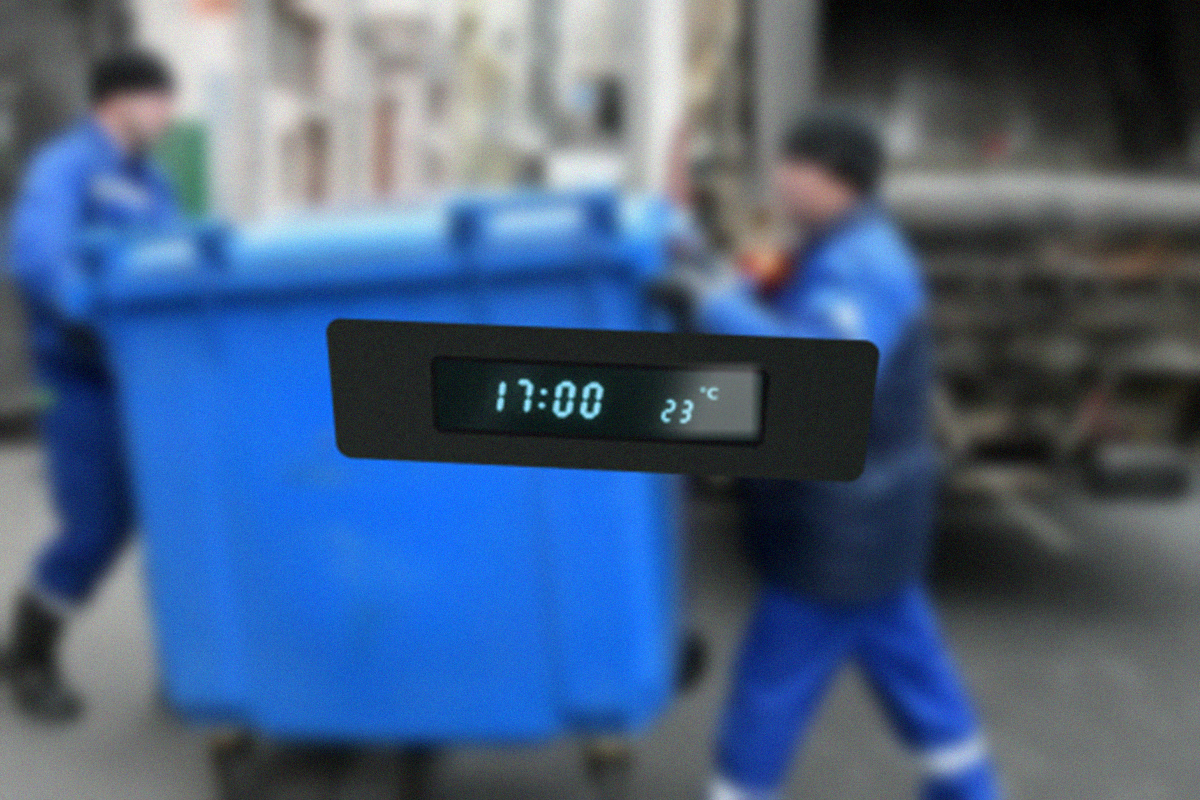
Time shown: **17:00**
